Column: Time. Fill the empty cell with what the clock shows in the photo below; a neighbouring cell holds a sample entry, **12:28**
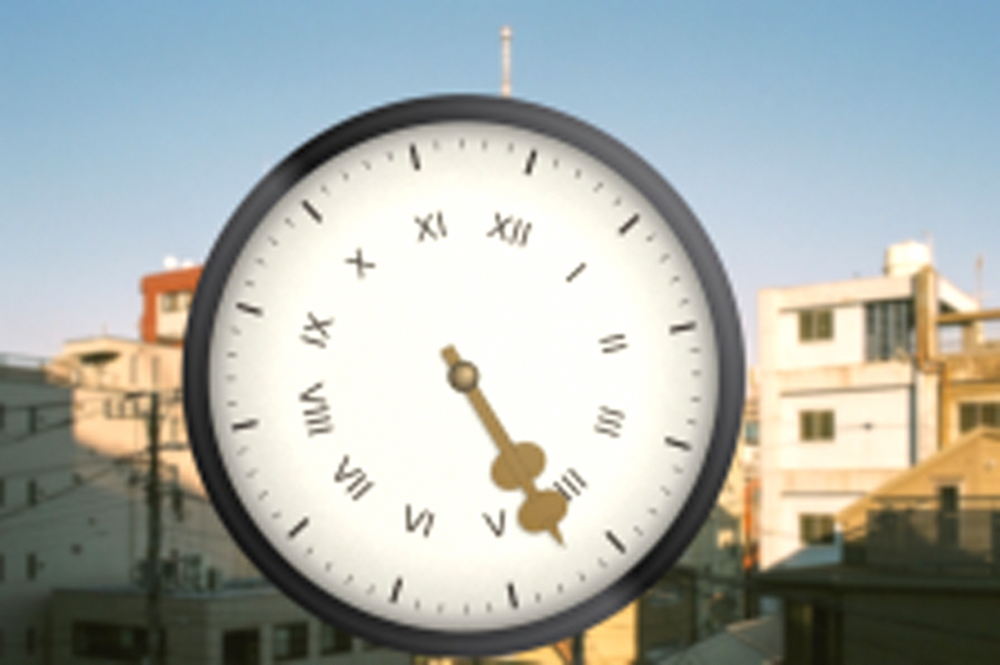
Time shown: **4:22**
